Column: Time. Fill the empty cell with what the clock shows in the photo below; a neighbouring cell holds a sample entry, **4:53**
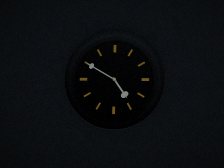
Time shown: **4:50**
